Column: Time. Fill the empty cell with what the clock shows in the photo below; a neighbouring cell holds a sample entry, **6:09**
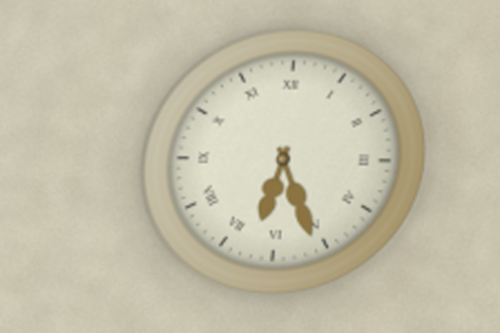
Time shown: **6:26**
